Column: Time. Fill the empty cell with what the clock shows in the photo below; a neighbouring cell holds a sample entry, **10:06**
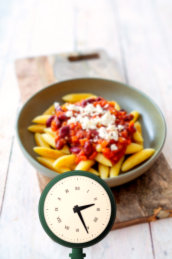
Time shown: **2:26**
